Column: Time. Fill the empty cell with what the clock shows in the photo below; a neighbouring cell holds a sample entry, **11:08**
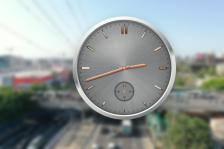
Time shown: **2:42**
